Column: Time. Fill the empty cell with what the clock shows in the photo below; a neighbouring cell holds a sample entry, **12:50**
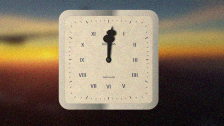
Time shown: **12:01**
